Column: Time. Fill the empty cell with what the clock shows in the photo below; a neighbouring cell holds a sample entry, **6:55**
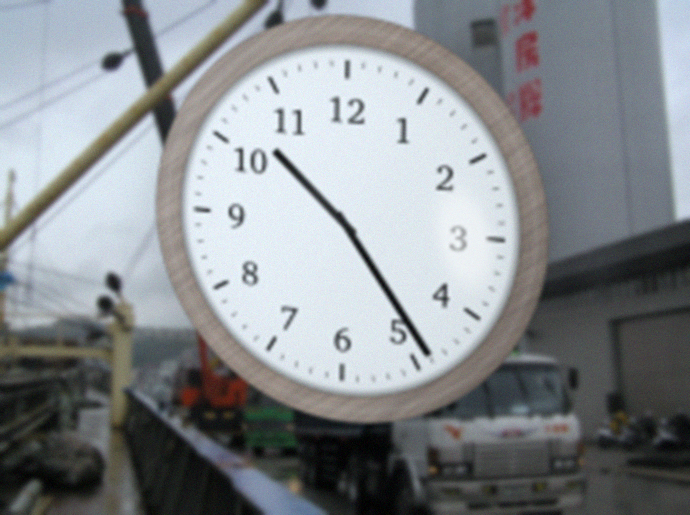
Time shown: **10:24**
